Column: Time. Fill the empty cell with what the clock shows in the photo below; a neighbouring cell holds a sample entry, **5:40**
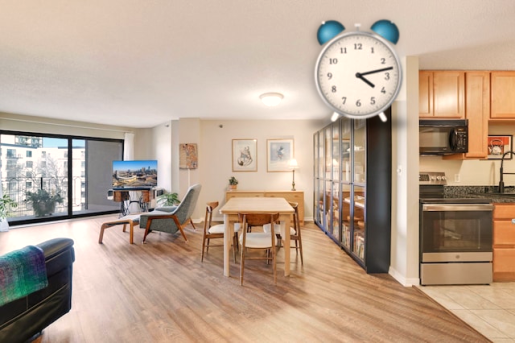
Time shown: **4:13**
